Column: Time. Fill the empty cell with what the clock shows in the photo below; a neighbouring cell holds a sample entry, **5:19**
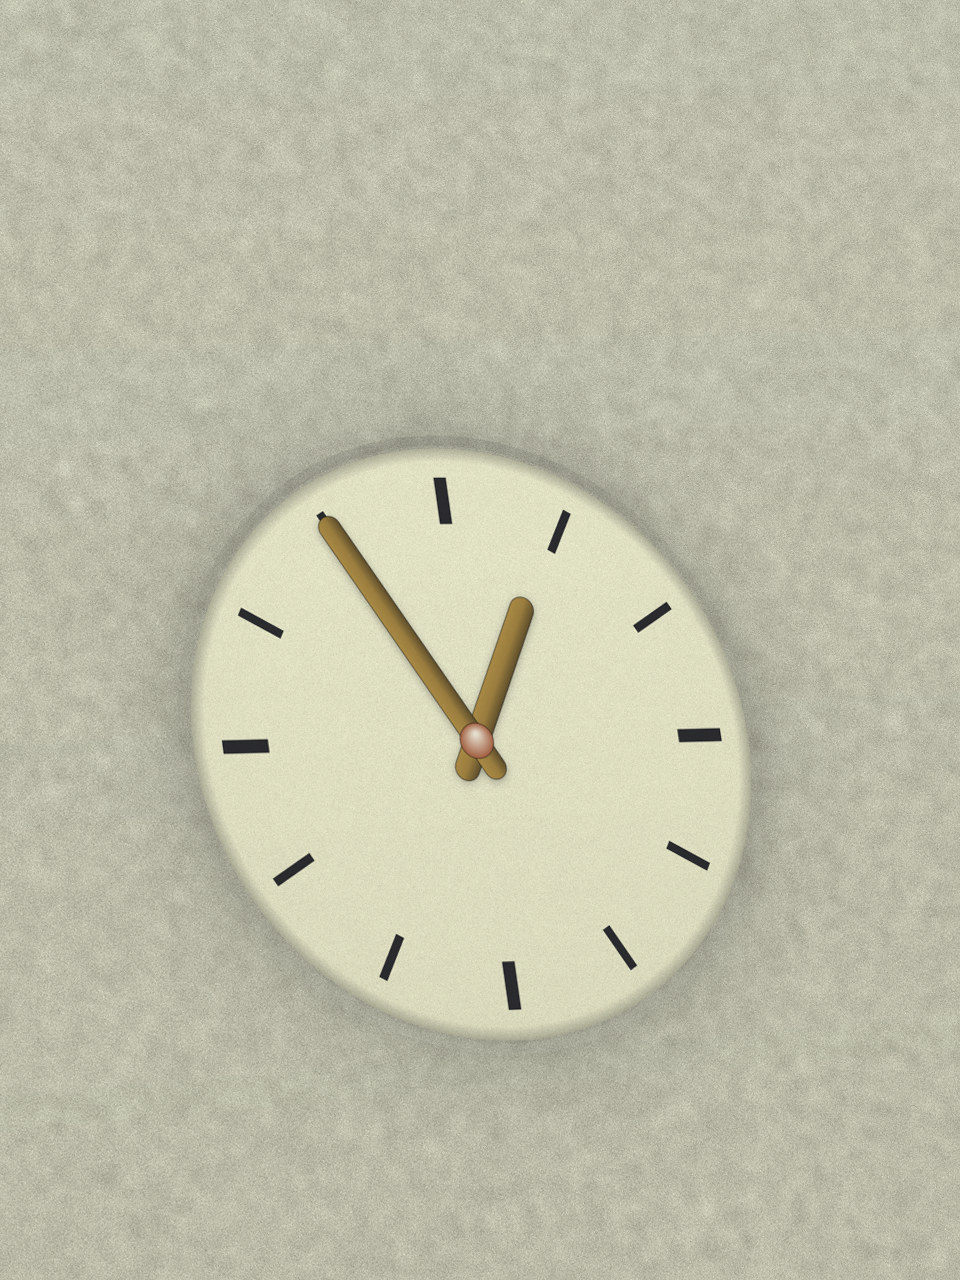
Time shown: **12:55**
